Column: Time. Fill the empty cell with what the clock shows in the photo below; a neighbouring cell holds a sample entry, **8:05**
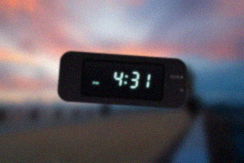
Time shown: **4:31**
